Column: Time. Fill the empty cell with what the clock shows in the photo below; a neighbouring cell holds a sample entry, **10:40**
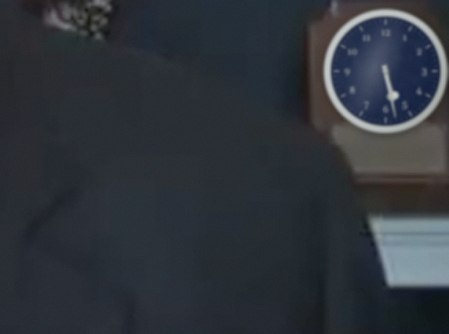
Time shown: **5:28**
